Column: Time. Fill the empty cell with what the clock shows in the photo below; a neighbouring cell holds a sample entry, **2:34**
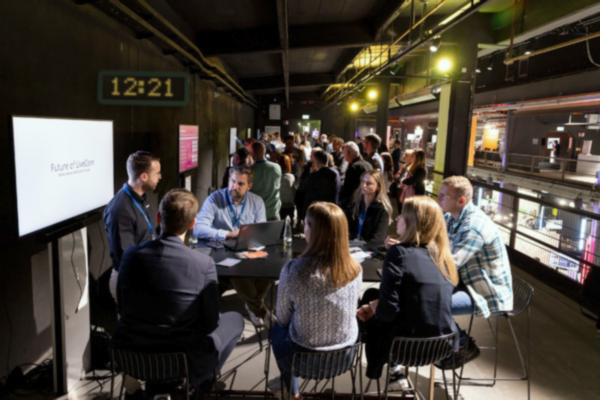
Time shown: **12:21**
